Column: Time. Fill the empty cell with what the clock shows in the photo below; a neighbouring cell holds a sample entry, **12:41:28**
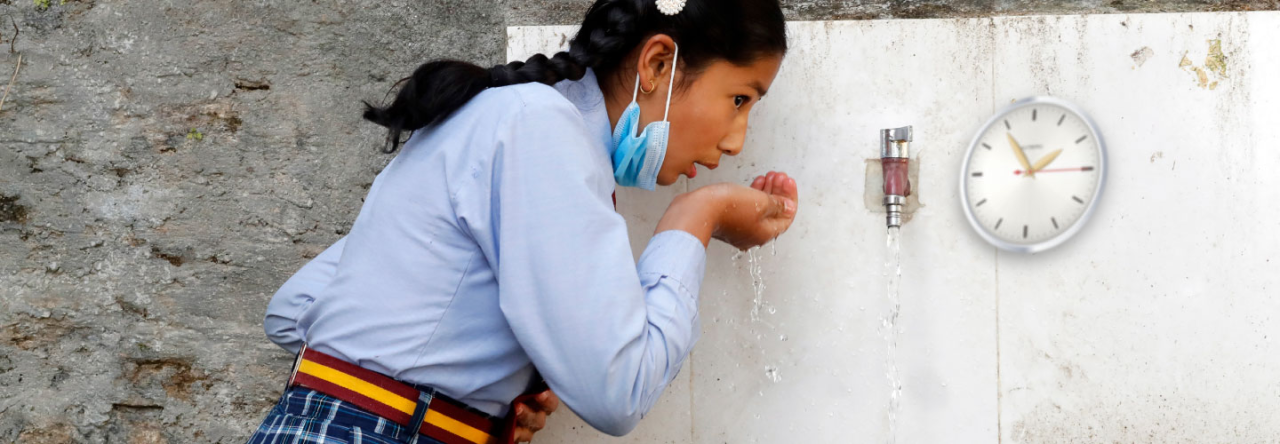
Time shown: **1:54:15**
